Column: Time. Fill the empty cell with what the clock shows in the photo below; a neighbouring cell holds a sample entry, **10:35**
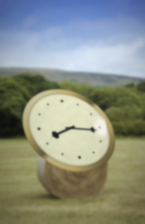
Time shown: **8:16**
